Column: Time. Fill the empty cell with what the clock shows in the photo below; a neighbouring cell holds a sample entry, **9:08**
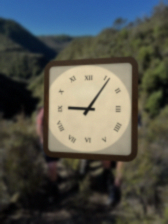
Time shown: **9:06**
